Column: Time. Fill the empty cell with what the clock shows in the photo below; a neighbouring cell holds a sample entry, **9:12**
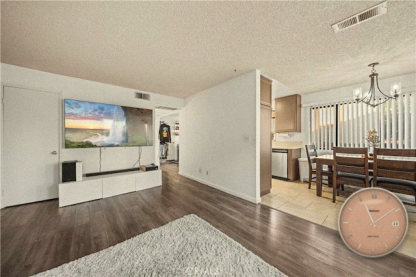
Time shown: **11:09**
